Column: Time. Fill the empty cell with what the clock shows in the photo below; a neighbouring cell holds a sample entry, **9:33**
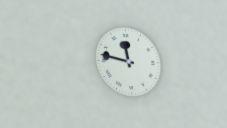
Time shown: **11:47**
